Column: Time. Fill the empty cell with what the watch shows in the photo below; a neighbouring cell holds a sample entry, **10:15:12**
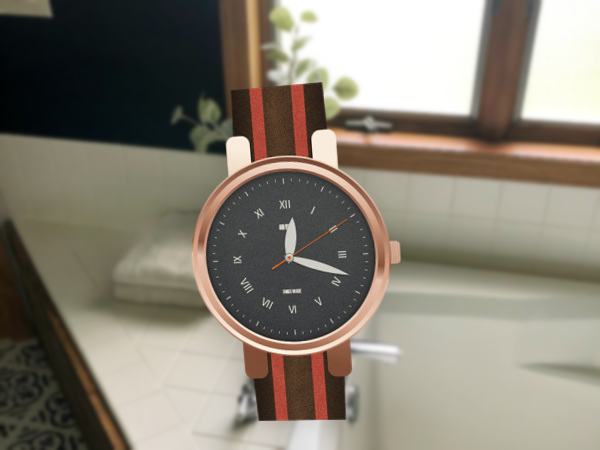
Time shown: **12:18:10**
